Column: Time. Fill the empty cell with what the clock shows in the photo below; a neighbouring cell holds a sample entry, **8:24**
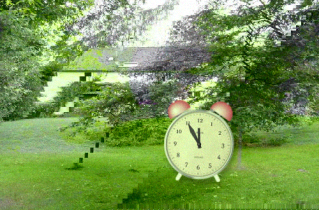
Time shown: **11:55**
